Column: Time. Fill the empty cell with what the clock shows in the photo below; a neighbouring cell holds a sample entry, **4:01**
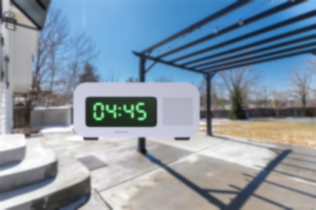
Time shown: **4:45**
